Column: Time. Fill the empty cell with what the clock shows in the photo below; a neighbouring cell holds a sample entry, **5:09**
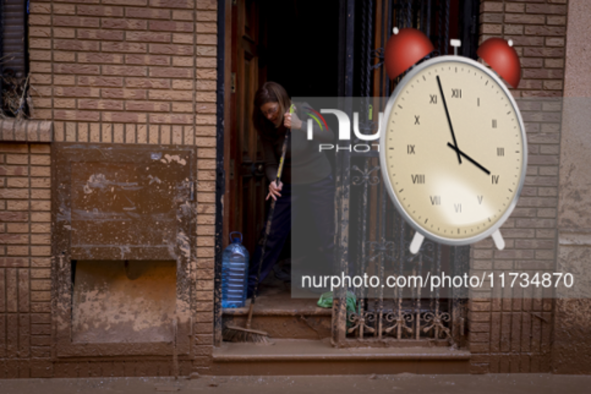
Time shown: **3:57**
